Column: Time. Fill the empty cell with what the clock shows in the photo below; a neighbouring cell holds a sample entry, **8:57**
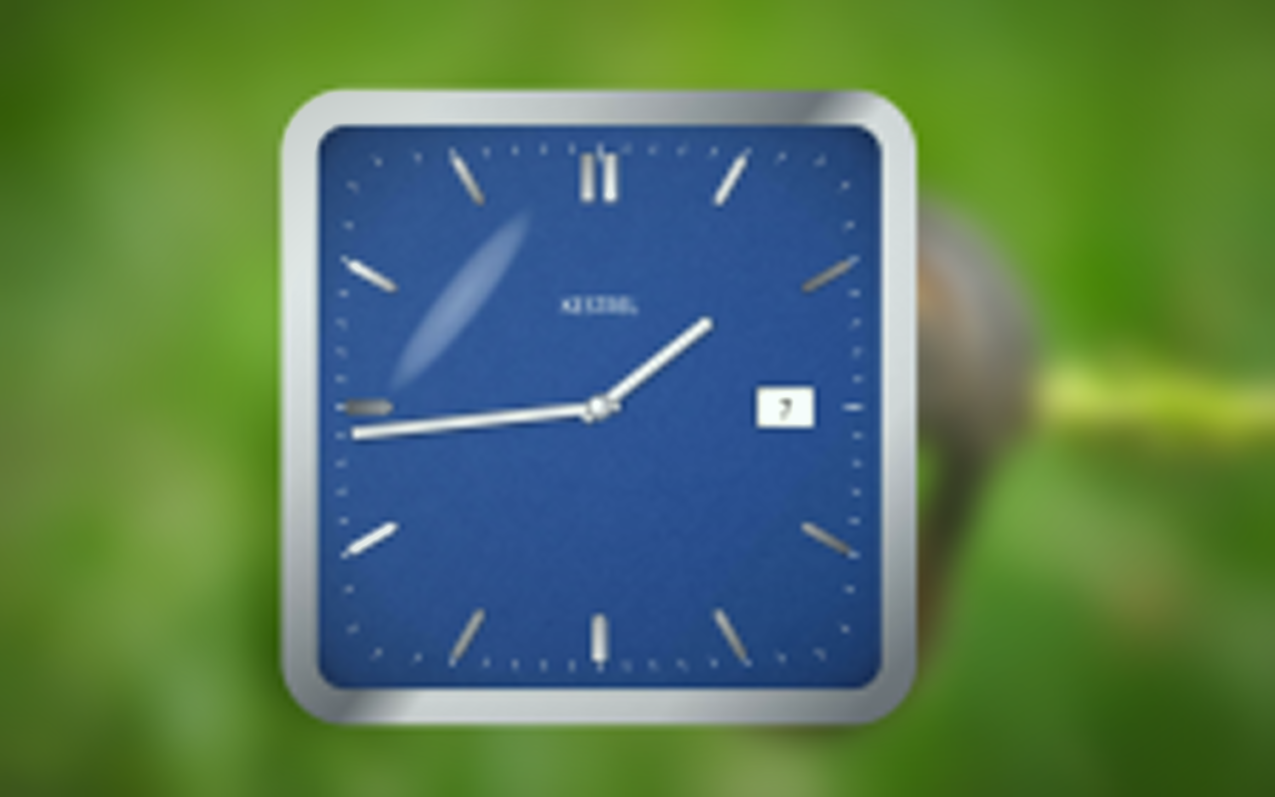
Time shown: **1:44**
